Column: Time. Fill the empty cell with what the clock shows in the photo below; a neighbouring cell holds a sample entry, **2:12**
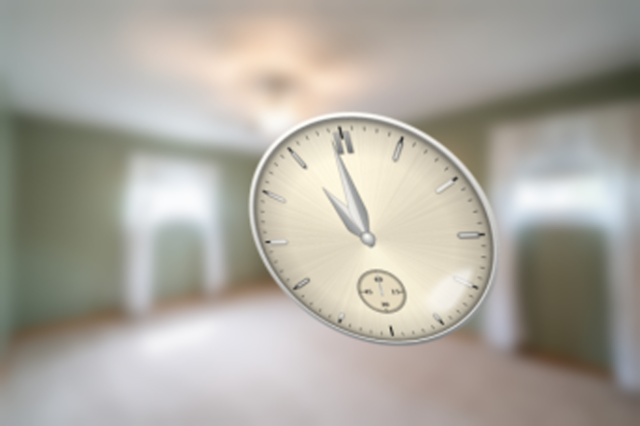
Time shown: **10:59**
